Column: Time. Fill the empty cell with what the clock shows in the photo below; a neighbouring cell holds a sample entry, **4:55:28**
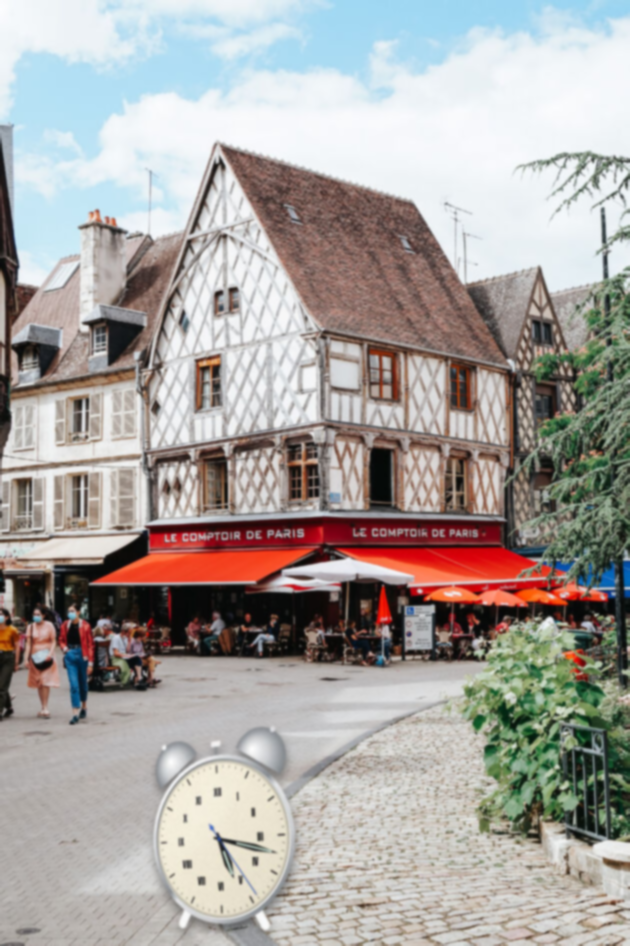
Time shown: **5:17:24**
